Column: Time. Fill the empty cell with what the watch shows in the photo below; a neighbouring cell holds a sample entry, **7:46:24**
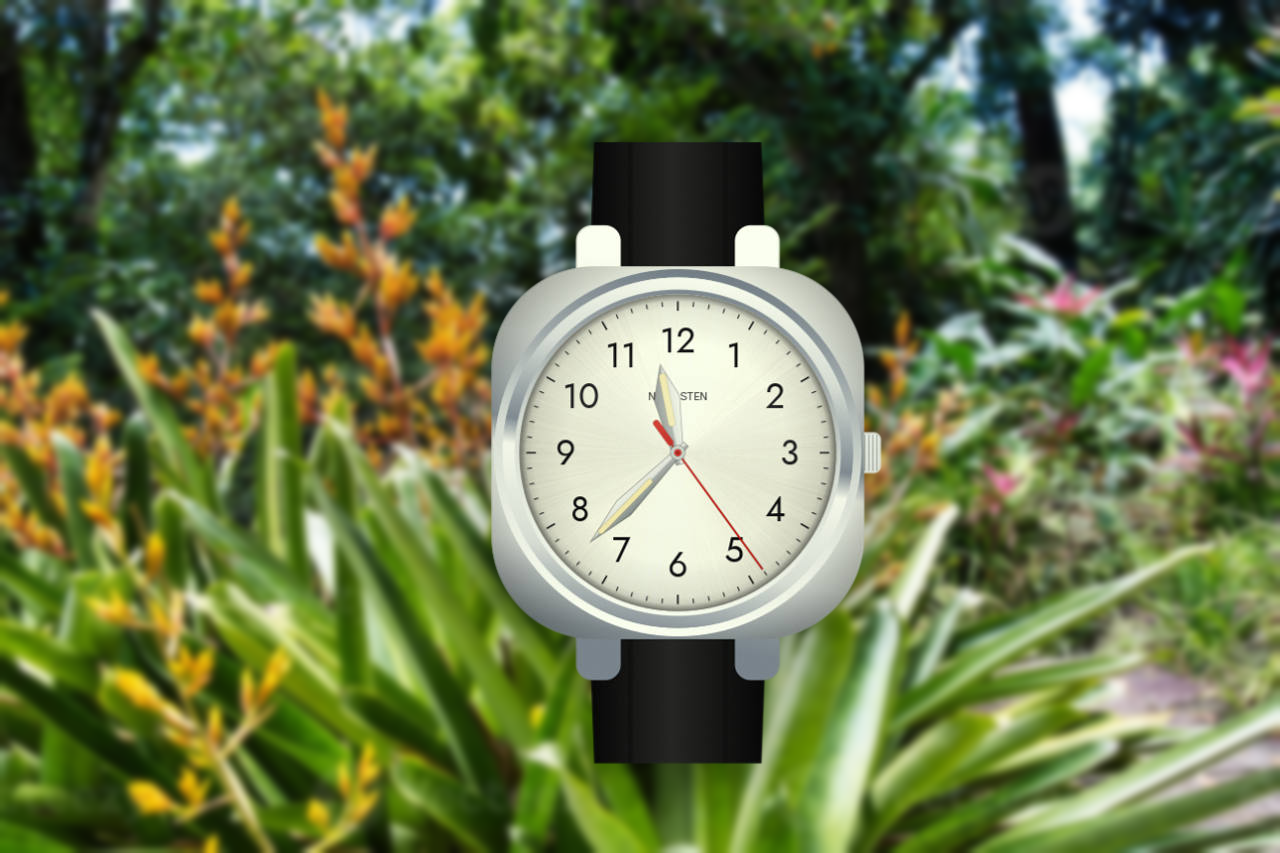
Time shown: **11:37:24**
